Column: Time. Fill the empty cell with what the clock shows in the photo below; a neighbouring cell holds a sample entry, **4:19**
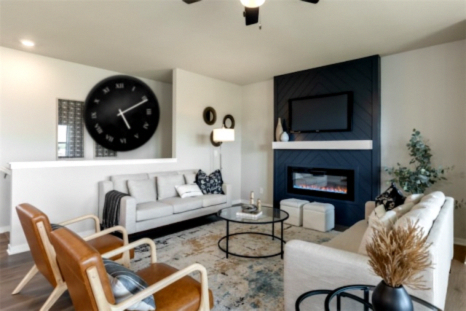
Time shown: **5:11**
